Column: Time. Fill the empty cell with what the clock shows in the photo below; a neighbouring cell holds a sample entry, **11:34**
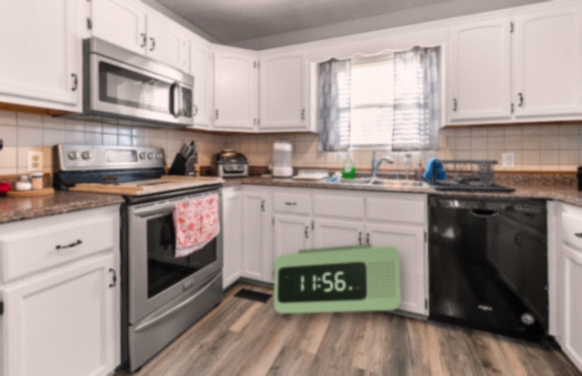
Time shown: **11:56**
